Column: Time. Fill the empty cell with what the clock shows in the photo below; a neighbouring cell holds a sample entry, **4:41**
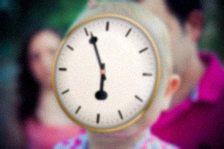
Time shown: **5:56**
